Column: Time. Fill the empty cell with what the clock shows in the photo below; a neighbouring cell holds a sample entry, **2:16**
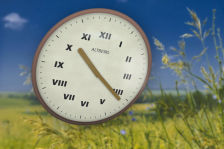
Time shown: **10:21**
